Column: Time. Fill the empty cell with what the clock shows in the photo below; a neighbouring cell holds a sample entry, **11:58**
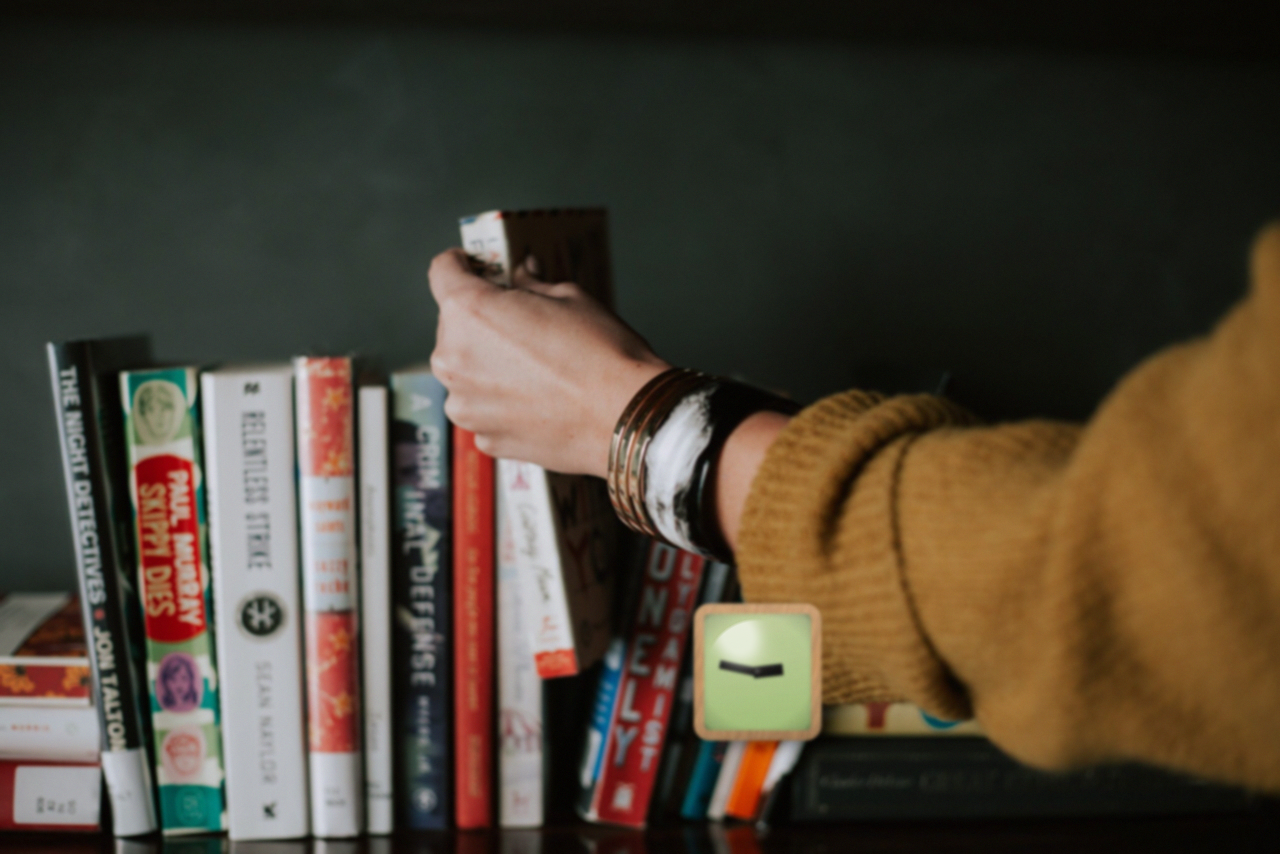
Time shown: **2:47**
